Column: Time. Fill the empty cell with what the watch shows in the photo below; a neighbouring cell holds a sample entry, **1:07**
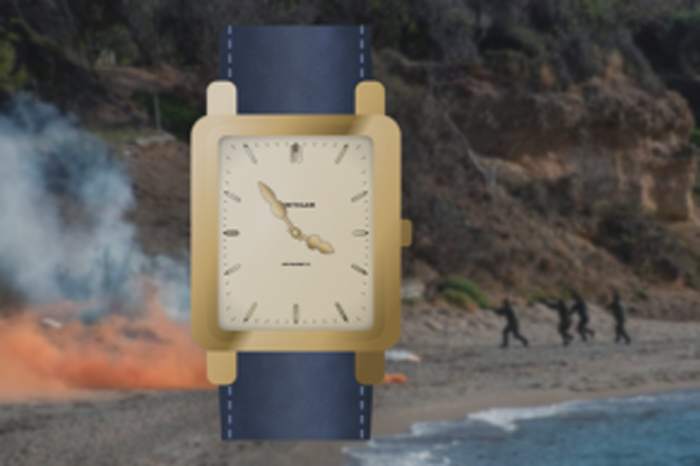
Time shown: **3:54**
